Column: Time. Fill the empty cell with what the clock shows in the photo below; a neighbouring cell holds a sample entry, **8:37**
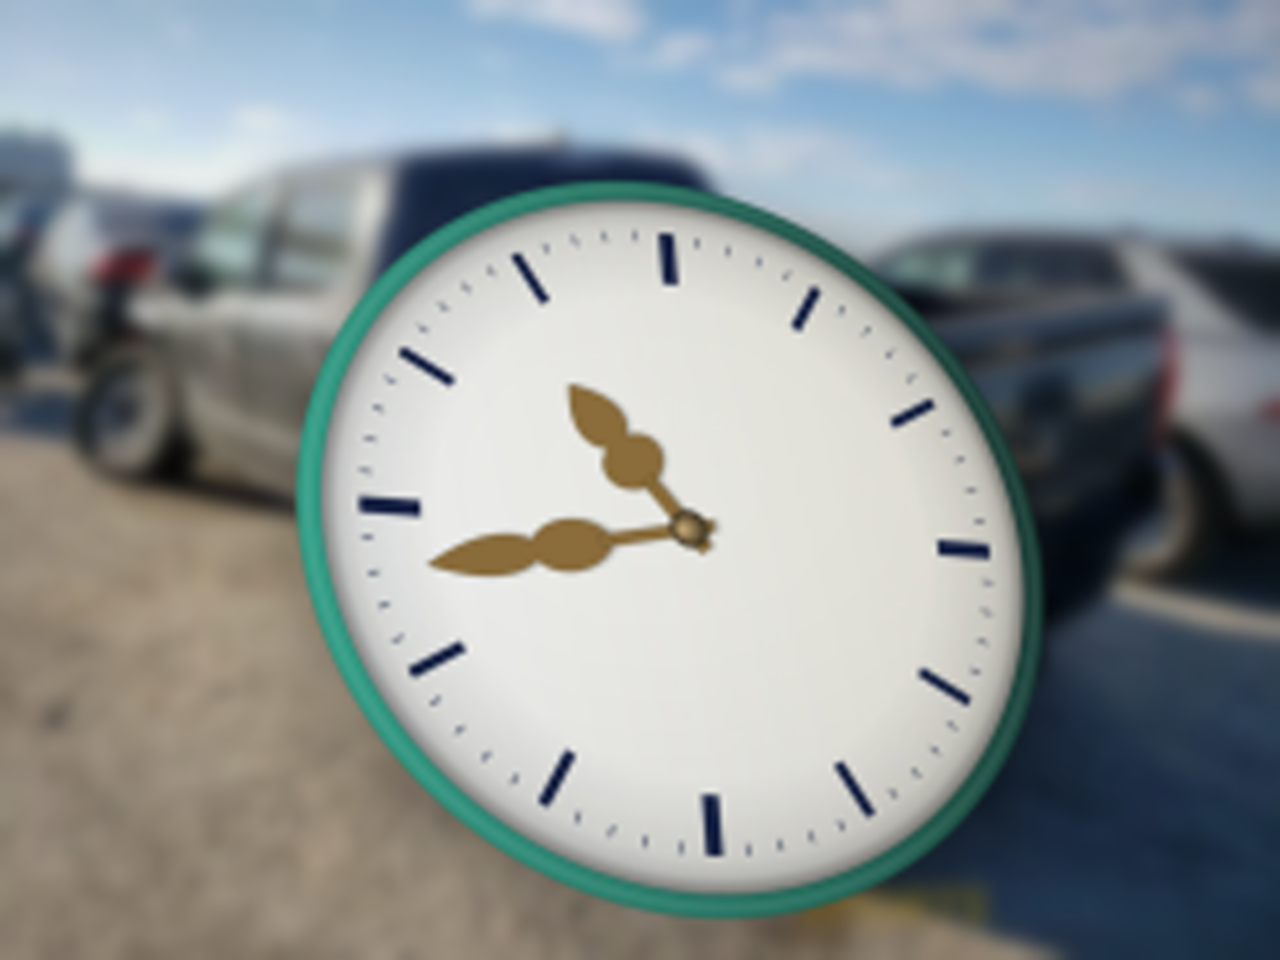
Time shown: **10:43**
